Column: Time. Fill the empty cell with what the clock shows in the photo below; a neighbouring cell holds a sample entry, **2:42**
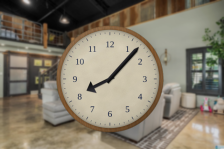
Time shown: **8:07**
